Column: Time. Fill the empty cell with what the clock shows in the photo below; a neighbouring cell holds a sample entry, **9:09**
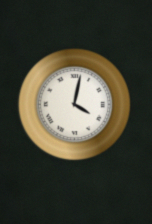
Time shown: **4:02**
